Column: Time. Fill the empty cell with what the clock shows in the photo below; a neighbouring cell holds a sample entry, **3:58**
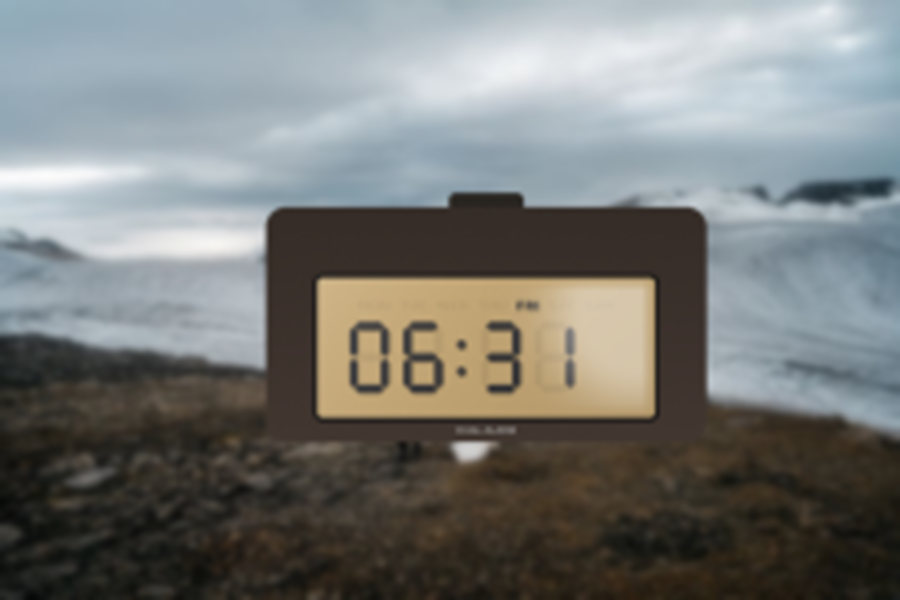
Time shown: **6:31**
